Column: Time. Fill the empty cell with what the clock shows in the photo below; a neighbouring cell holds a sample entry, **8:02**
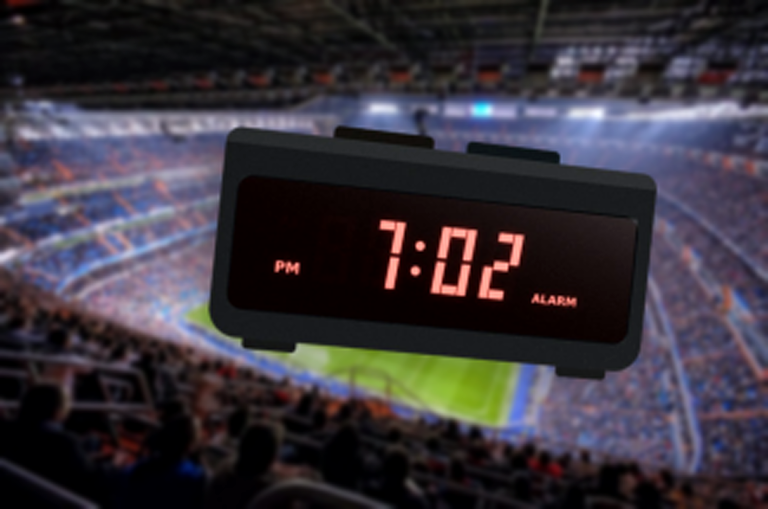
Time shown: **7:02**
